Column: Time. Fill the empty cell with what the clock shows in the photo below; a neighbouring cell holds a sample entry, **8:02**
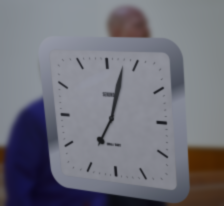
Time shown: **7:03**
